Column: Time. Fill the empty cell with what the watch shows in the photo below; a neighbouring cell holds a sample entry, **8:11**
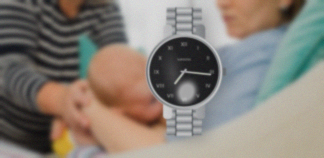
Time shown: **7:16**
